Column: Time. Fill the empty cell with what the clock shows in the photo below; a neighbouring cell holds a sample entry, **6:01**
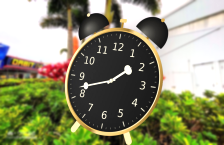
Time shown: **1:42**
